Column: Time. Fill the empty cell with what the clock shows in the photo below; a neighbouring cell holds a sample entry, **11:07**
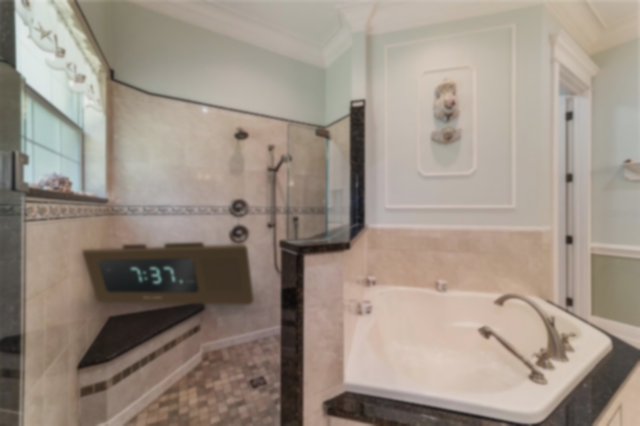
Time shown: **7:37**
